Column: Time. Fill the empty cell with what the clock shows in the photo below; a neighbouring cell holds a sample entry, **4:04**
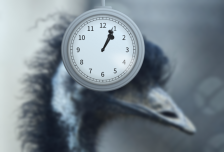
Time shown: **1:04**
